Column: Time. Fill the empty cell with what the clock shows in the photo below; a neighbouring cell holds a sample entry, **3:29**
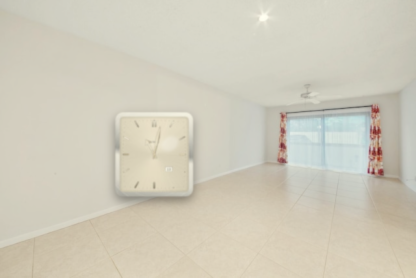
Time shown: **11:02**
